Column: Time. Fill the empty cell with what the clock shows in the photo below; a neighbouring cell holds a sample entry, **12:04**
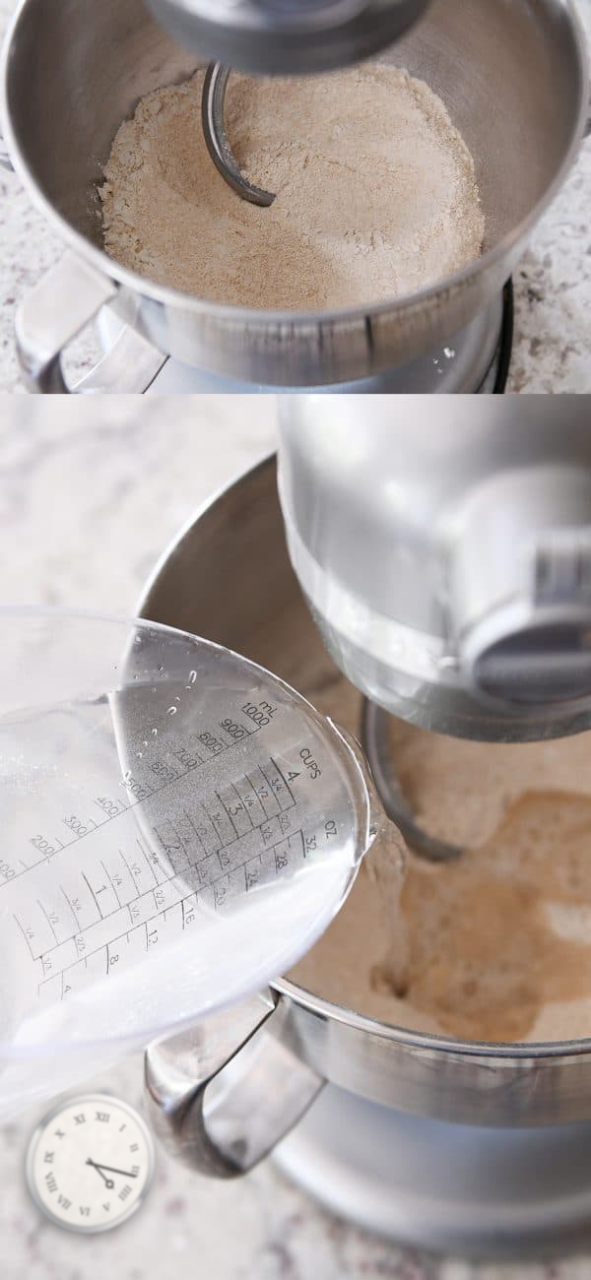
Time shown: **4:16**
